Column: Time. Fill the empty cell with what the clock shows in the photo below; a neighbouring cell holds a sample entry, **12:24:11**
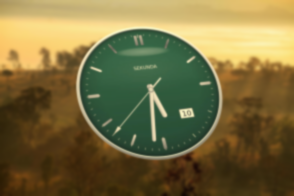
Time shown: **5:31:38**
